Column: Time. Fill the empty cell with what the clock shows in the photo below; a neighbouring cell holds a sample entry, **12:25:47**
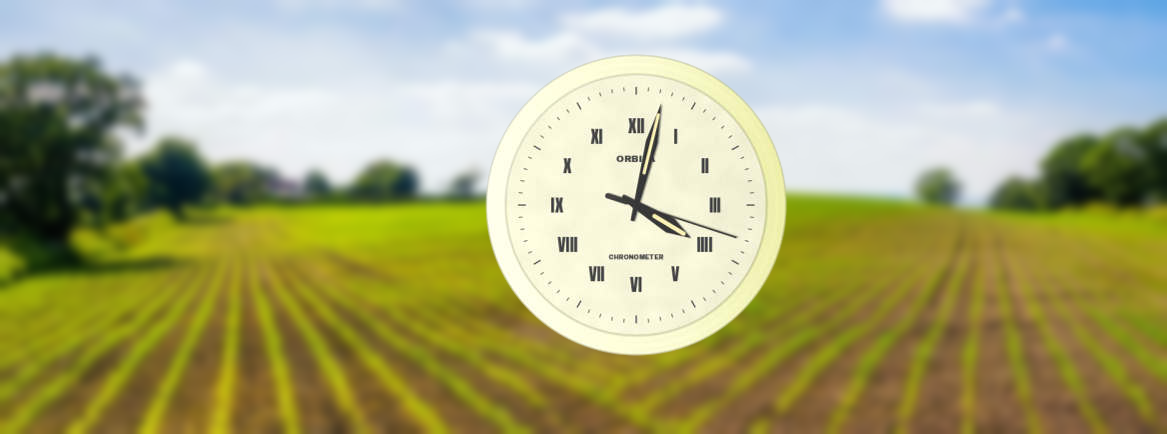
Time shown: **4:02:18**
